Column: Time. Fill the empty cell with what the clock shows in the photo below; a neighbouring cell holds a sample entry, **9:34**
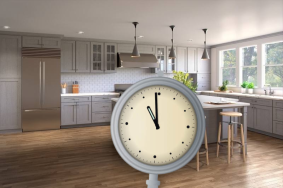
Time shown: **10:59**
